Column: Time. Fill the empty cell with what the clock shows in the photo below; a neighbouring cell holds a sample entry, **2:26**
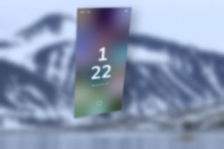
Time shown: **1:22**
